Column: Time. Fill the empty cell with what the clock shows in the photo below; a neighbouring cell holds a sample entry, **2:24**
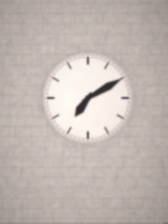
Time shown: **7:10**
